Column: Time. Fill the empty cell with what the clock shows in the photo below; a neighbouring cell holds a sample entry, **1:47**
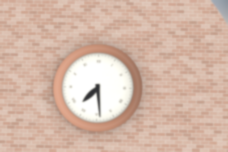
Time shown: **7:29**
